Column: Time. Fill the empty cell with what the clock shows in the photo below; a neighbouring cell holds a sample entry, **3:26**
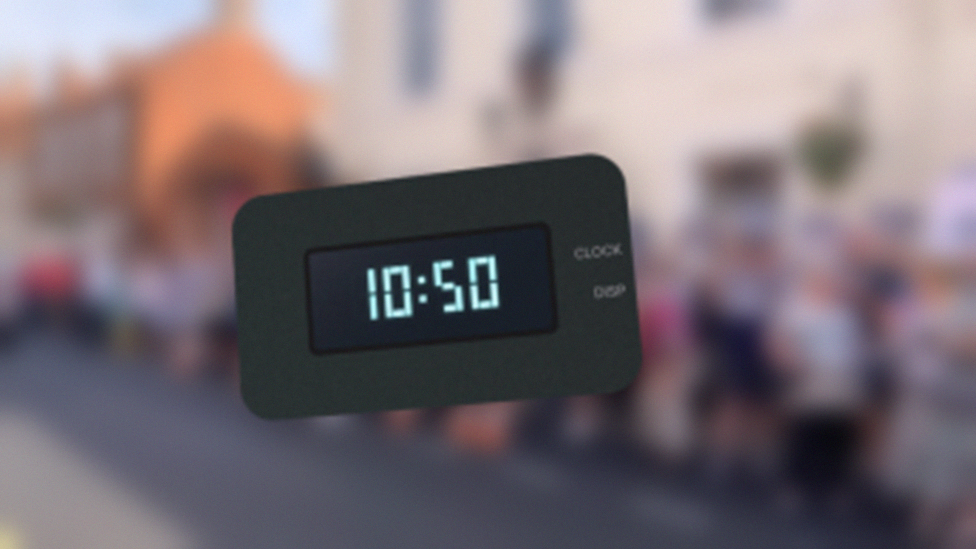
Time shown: **10:50**
